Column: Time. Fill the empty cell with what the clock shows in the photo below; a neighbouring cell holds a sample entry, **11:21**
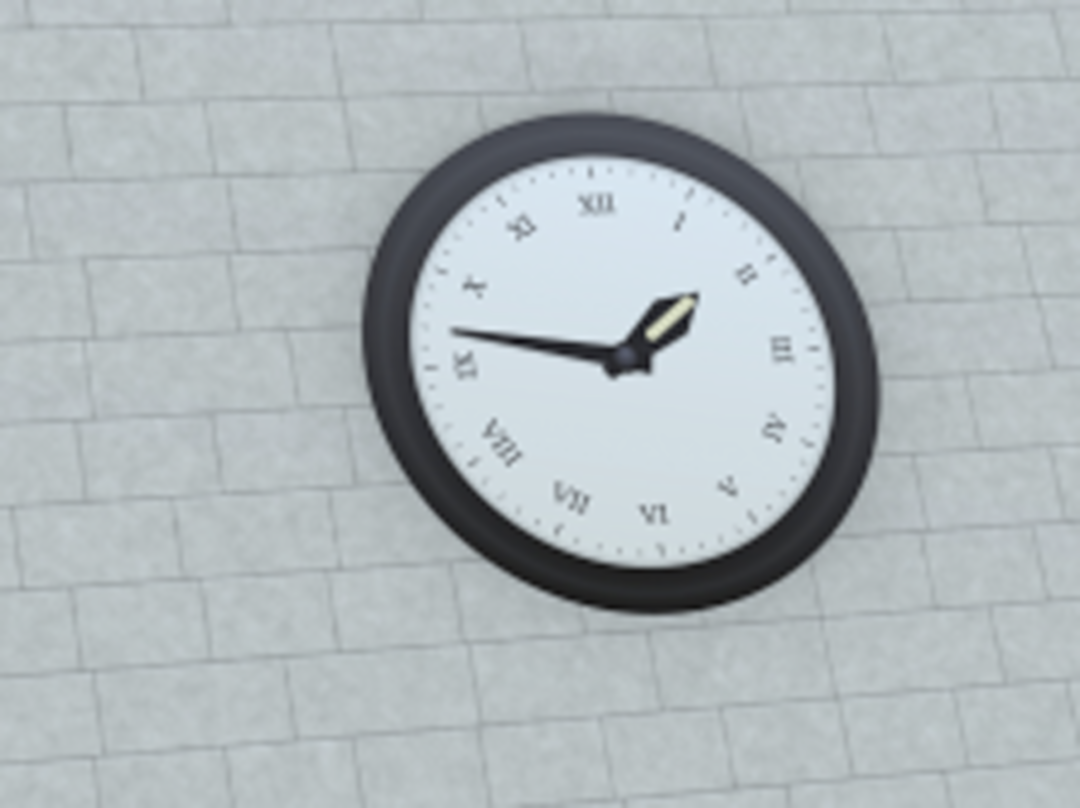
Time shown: **1:47**
